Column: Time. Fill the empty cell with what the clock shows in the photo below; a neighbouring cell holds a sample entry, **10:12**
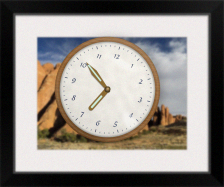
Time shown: **6:51**
